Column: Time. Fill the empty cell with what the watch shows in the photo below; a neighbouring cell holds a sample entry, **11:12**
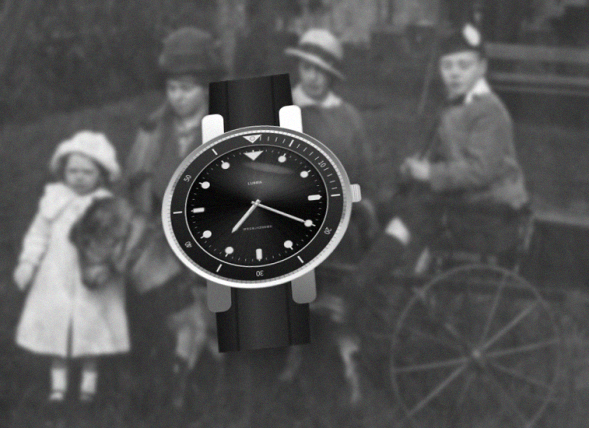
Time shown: **7:20**
